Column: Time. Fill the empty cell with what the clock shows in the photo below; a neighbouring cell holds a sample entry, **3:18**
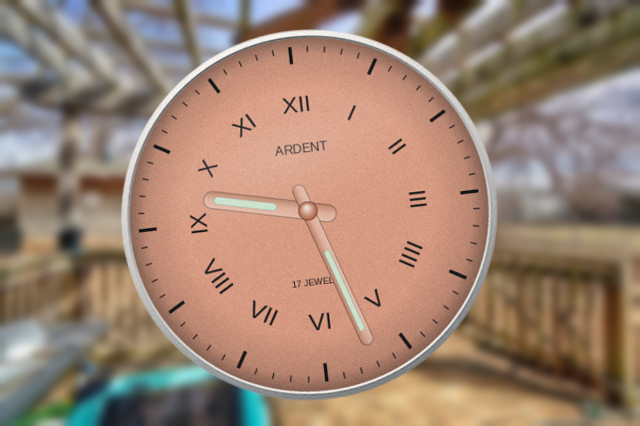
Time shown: **9:27**
